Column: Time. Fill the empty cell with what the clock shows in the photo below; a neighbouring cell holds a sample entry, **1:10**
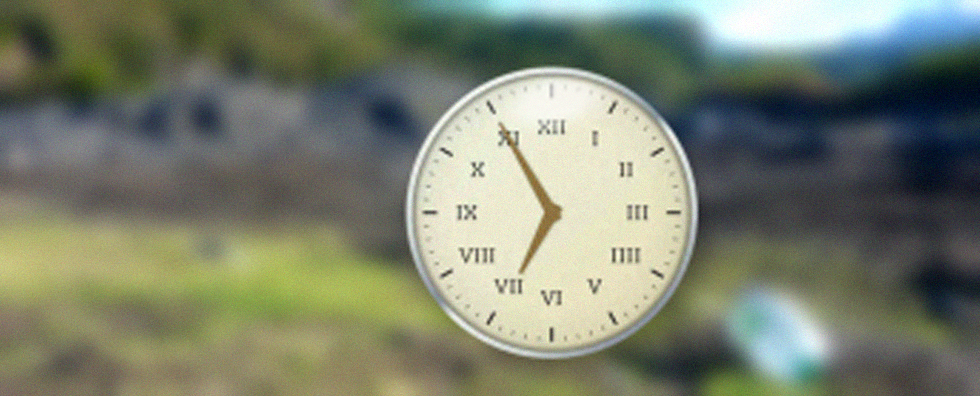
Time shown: **6:55**
